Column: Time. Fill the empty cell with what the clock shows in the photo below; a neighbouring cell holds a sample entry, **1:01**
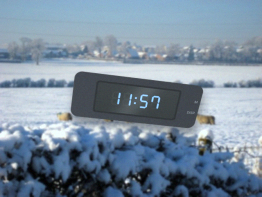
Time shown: **11:57**
